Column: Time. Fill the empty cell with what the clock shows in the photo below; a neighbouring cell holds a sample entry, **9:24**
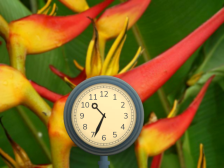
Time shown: **10:34**
